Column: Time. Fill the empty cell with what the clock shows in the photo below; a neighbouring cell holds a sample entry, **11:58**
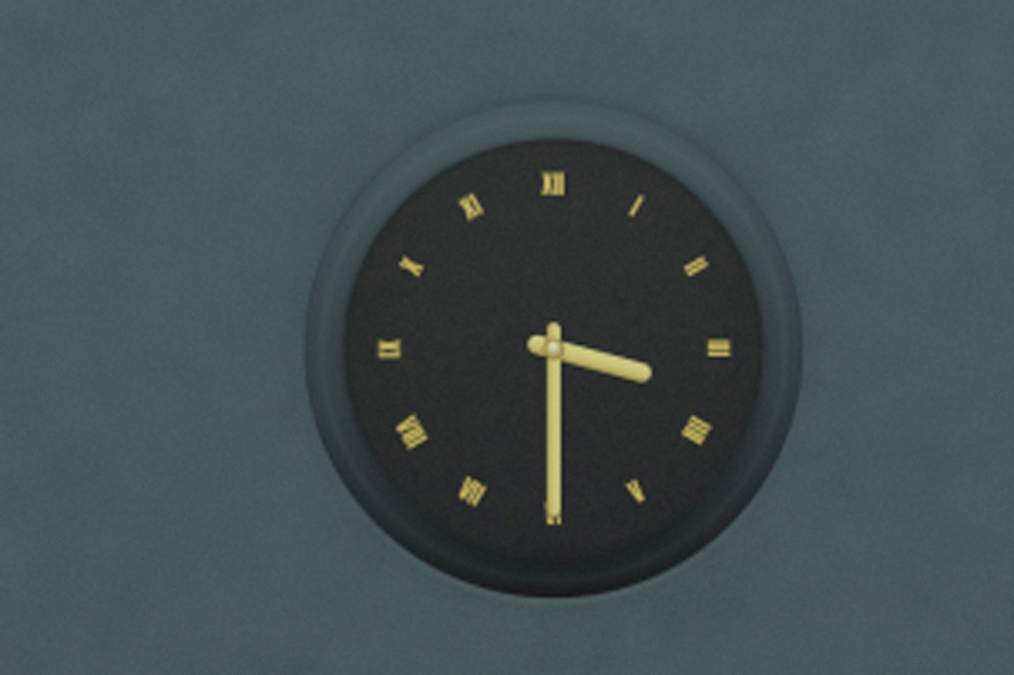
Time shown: **3:30**
